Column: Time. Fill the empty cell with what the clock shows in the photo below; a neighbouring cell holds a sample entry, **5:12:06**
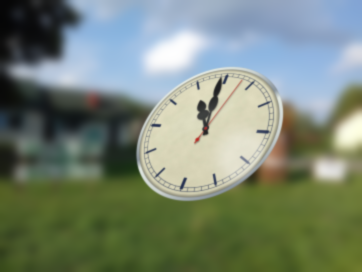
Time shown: **10:59:03**
